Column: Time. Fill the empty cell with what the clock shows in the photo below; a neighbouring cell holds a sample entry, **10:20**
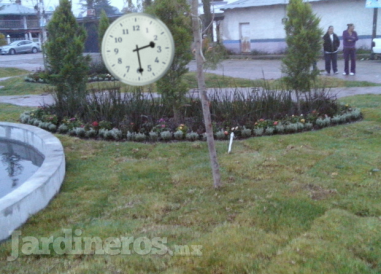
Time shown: **2:29**
